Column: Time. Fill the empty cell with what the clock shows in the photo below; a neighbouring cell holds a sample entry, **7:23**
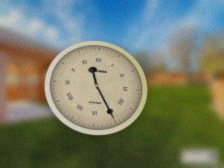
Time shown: **11:25**
